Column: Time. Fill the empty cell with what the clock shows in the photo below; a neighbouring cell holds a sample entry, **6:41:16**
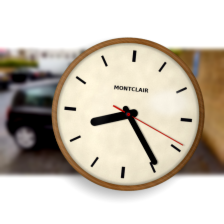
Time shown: **8:24:19**
